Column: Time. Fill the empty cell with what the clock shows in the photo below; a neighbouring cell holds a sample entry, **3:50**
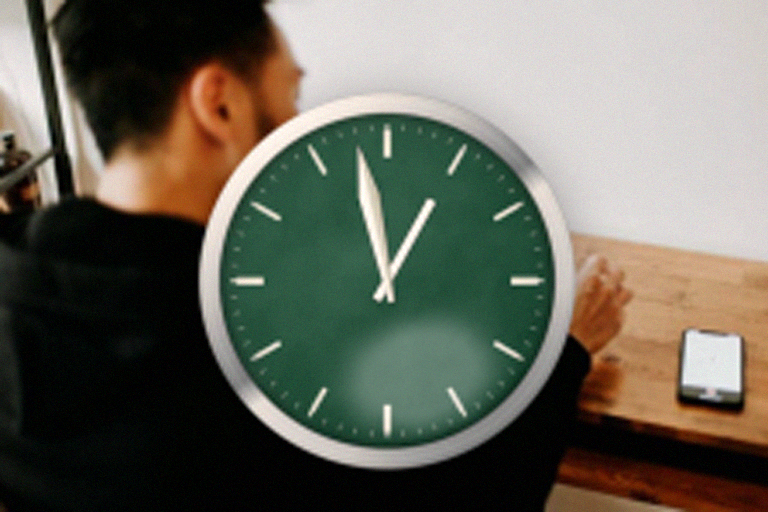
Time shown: **12:58**
